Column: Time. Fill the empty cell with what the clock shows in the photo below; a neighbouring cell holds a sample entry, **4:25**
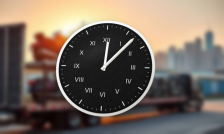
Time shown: **12:07**
